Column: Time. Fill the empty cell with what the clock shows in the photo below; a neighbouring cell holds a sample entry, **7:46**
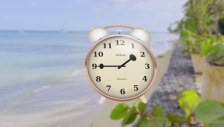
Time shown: **1:45**
